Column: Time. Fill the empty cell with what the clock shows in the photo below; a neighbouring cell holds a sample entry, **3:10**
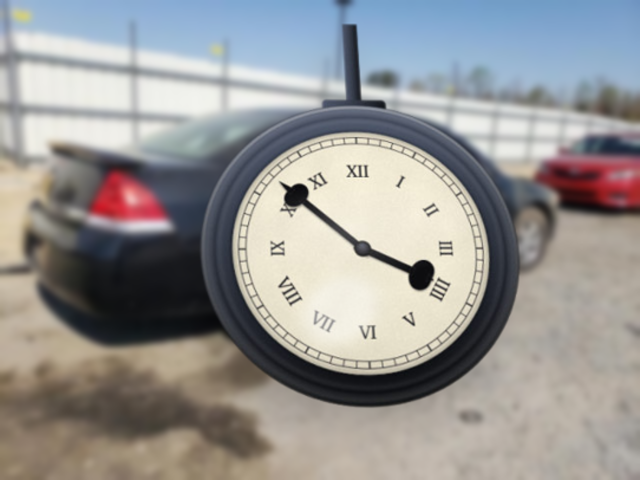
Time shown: **3:52**
